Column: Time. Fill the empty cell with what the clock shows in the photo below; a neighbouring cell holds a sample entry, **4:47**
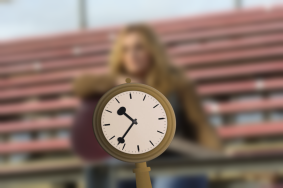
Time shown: **10:37**
